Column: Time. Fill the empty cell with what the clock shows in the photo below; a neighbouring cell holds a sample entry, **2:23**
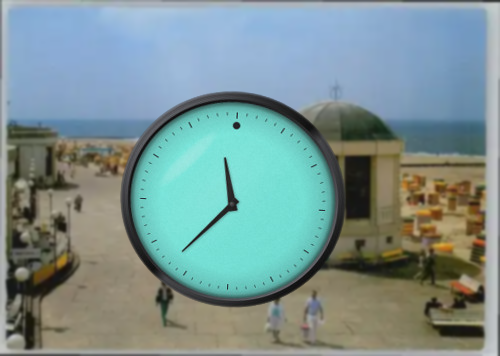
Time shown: **11:37**
